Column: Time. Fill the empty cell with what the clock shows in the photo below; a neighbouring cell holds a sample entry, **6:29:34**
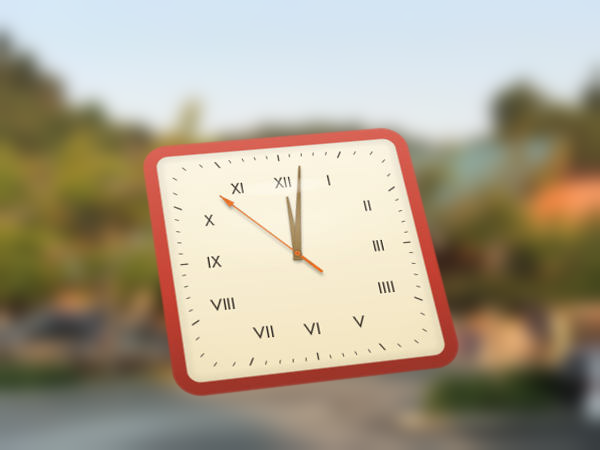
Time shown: **12:01:53**
